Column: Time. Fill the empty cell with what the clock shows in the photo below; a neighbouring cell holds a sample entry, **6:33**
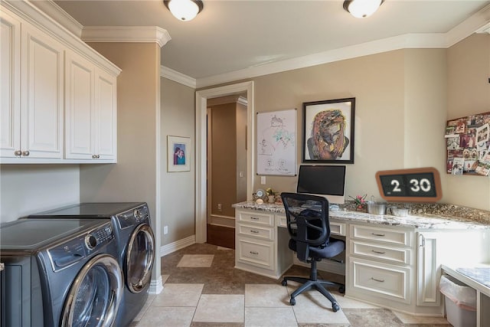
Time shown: **2:30**
